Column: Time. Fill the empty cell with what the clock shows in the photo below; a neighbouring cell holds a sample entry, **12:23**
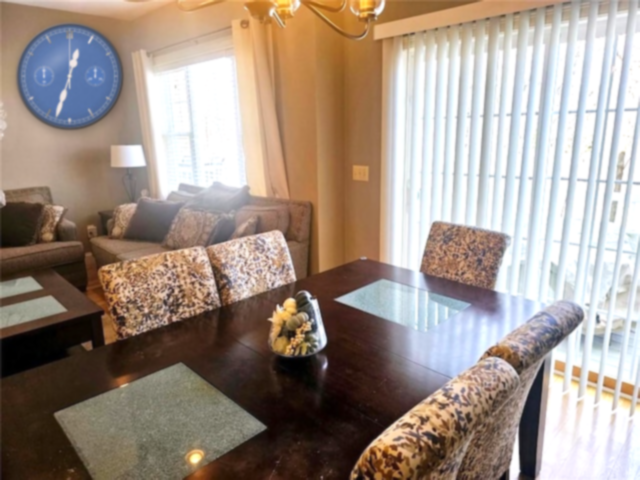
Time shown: **12:33**
